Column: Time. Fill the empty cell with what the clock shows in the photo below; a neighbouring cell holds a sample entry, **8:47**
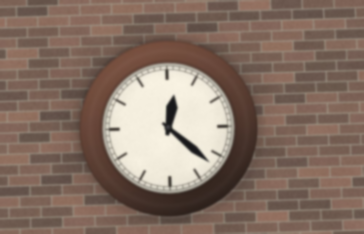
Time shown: **12:22**
